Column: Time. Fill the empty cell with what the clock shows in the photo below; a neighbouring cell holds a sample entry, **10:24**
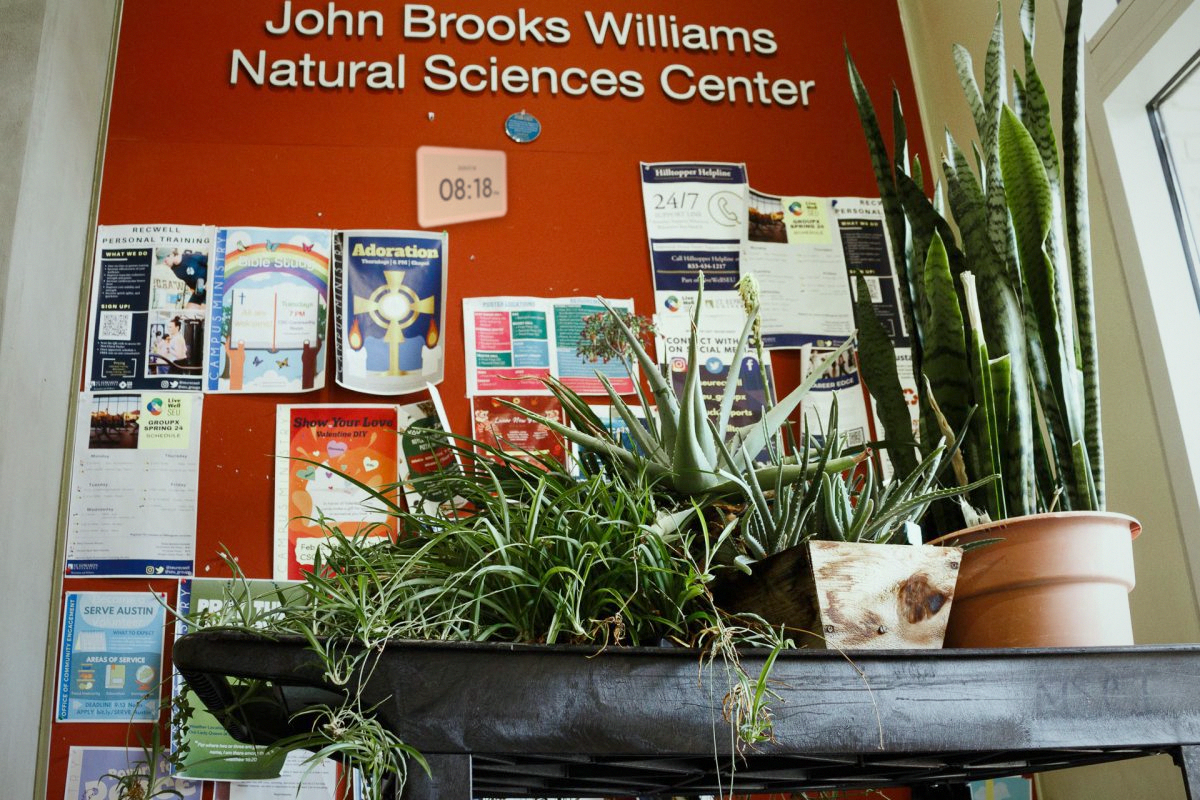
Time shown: **8:18**
